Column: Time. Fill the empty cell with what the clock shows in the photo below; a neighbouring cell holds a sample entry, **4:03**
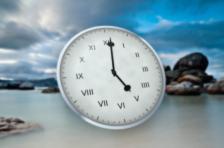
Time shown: **5:01**
